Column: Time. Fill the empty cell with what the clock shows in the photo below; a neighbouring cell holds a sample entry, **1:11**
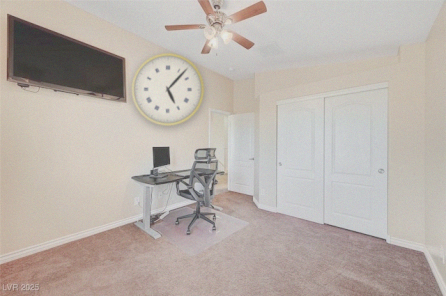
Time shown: **5:07**
